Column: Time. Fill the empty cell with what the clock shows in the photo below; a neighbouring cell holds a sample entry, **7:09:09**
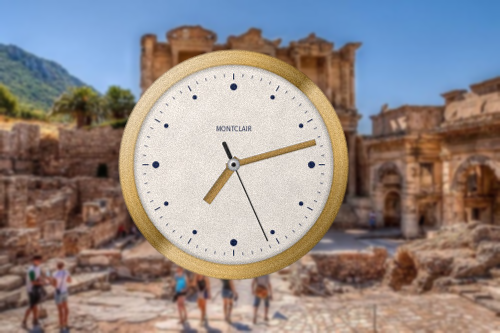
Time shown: **7:12:26**
